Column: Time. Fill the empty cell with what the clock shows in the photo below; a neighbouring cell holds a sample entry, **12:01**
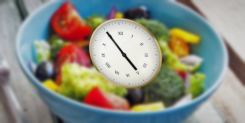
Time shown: **4:55**
